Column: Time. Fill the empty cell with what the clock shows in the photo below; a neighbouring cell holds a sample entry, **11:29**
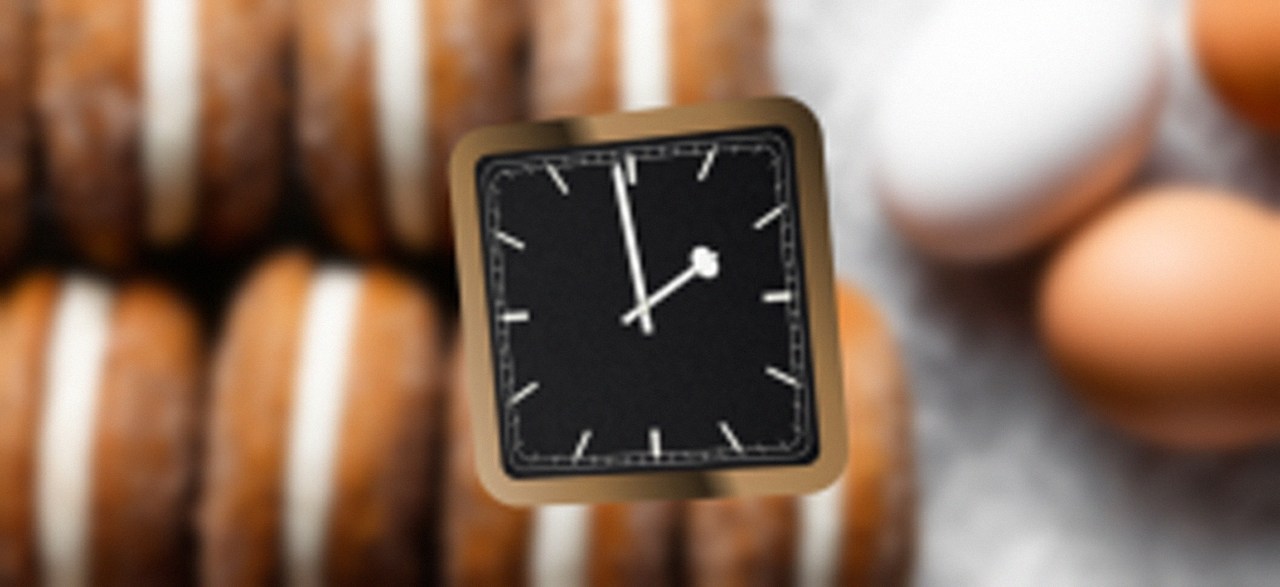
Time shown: **1:59**
